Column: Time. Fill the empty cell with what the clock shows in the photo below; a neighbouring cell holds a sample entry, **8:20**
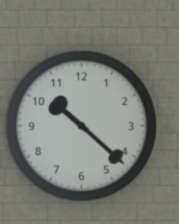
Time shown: **10:22**
